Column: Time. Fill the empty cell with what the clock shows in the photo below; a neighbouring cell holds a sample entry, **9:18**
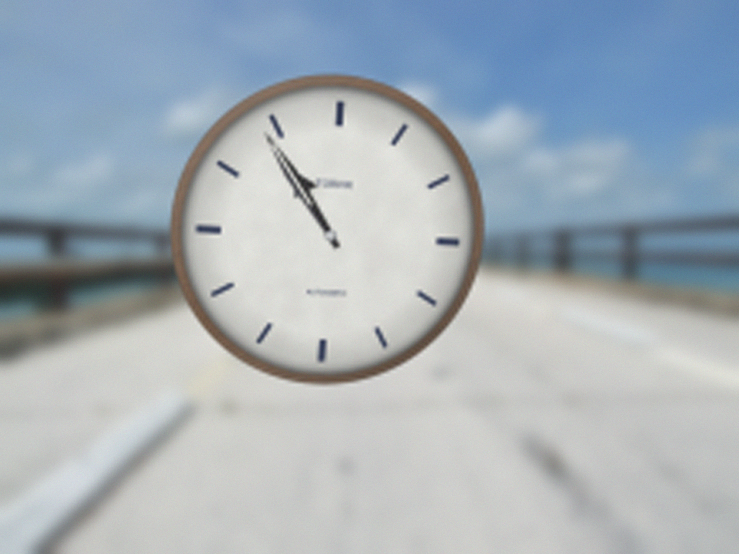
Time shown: **10:54**
